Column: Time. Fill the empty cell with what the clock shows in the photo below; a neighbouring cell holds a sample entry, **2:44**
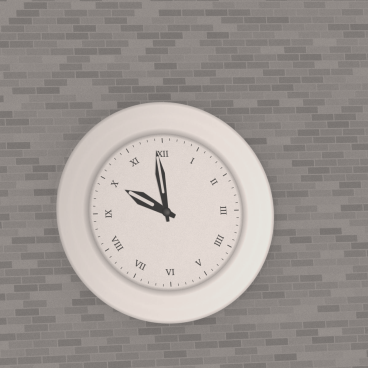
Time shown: **9:59**
